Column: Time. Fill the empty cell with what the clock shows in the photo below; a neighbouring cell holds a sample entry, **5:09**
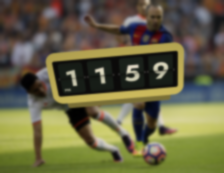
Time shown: **11:59**
